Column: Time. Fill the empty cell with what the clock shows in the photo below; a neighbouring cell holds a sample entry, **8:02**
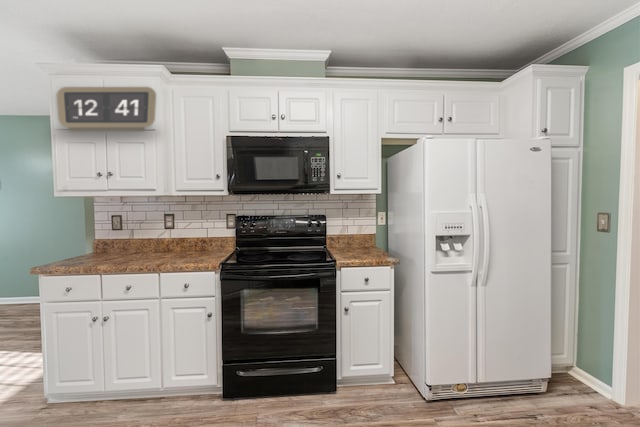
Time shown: **12:41**
